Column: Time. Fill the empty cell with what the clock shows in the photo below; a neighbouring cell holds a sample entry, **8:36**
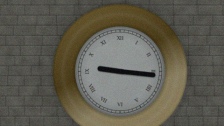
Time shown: **9:16**
